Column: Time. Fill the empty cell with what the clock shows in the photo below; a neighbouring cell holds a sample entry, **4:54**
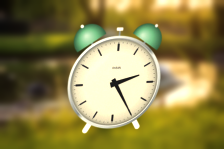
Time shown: **2:25**
